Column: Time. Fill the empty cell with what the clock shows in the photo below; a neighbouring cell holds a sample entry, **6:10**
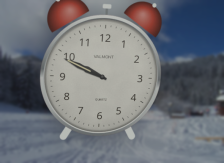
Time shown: **9:49**
